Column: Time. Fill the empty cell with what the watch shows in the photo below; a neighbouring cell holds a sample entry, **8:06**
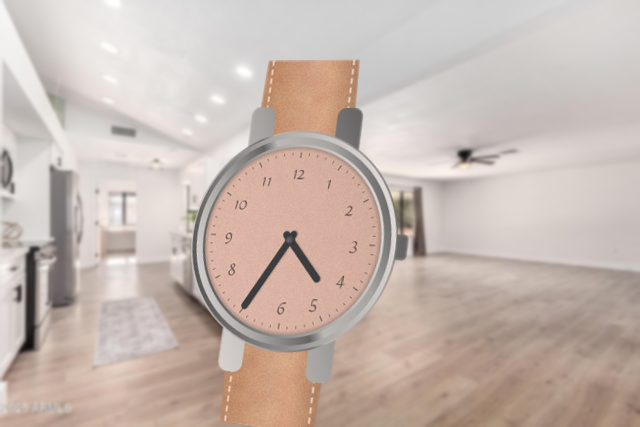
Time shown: **4:35**
